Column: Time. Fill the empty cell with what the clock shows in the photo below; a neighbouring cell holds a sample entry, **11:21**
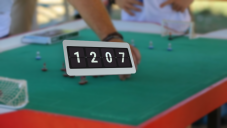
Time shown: **12:07**
